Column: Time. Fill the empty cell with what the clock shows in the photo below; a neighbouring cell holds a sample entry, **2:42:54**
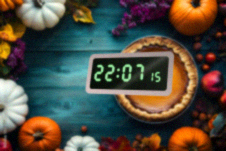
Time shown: **22:07:15**
